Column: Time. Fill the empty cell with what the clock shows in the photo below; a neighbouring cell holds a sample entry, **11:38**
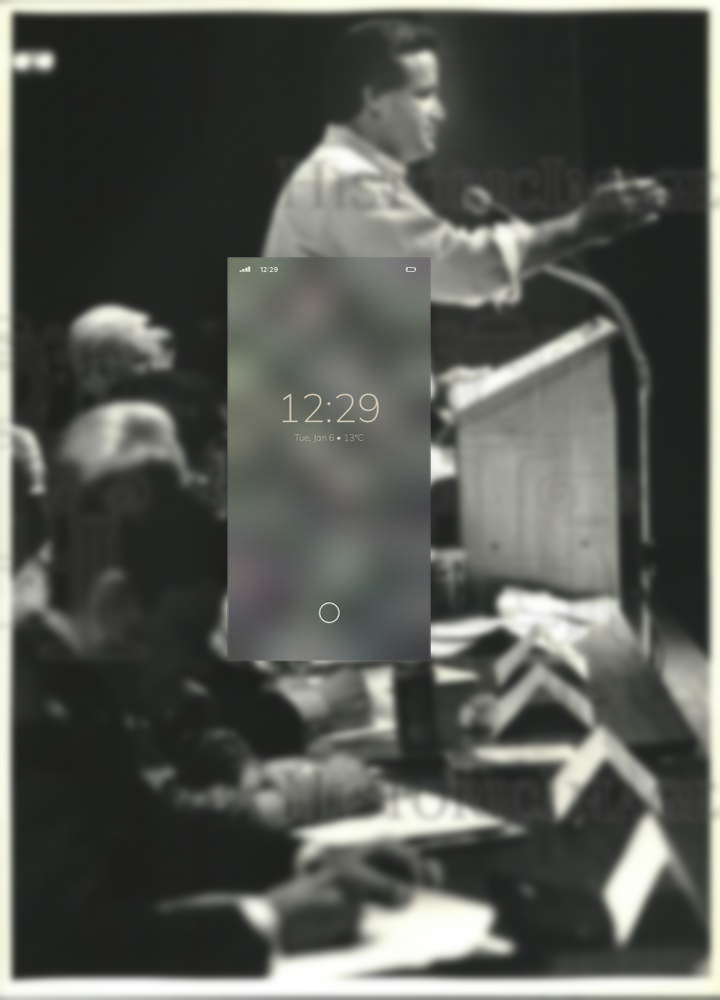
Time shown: **12:29**
